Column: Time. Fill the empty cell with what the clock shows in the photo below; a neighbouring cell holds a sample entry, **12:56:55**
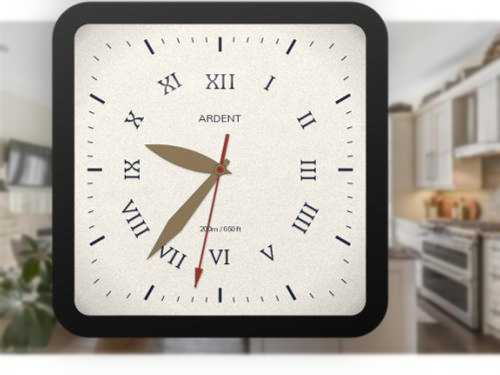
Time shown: **9:36:32**
